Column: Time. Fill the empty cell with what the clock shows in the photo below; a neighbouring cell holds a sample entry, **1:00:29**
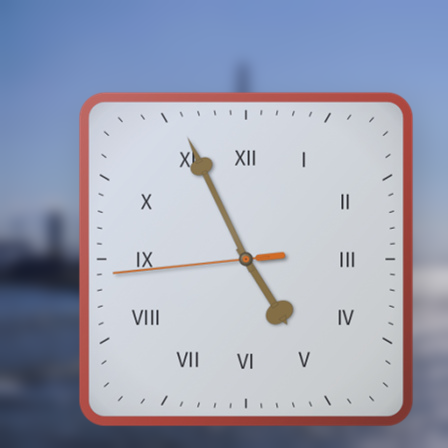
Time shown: **4:55:44**
